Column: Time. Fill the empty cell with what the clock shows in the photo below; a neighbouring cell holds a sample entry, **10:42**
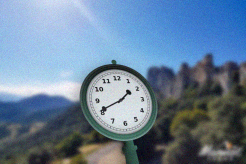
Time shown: **1:41**
